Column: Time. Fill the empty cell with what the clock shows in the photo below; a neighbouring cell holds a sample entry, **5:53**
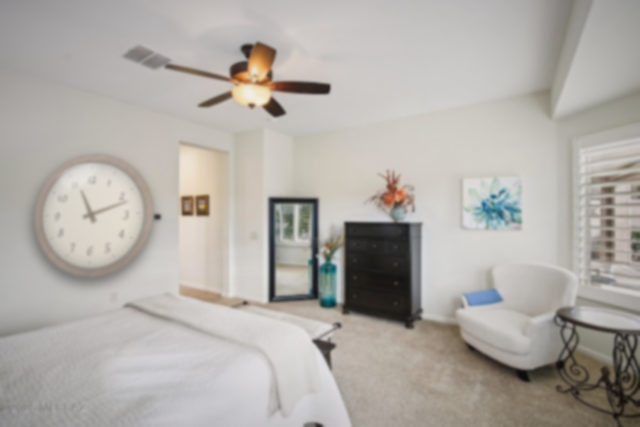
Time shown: **11:12**
